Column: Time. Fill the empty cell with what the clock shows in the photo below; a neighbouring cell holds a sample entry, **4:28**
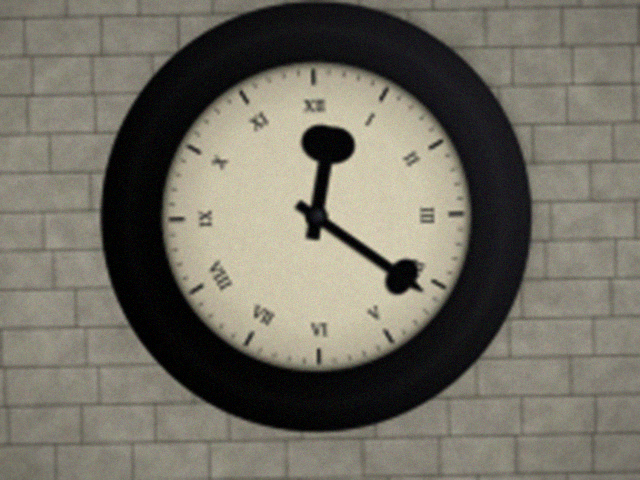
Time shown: **12:21**
